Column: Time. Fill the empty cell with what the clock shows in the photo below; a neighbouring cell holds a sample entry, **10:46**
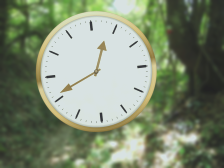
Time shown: **12:41**
